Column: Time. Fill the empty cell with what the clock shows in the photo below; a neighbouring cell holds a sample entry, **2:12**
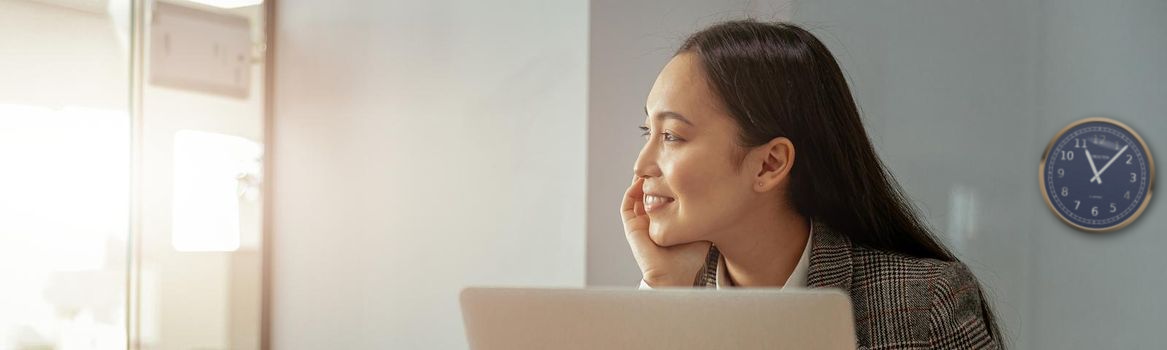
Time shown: **11:07**
